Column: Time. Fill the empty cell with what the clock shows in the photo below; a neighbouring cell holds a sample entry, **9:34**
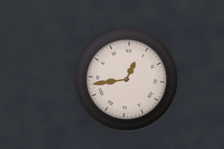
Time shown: **12:43**
